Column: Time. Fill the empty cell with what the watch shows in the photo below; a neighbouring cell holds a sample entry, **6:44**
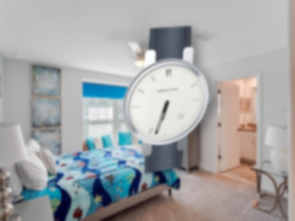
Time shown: **6:33**
